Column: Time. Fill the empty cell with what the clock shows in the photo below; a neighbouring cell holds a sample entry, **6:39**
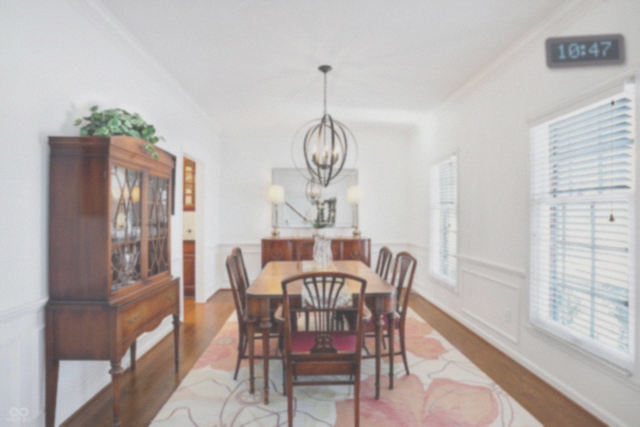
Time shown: **10:47**
